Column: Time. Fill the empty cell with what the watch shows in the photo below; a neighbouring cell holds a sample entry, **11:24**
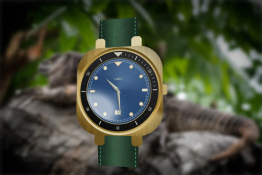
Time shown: **10:29**
